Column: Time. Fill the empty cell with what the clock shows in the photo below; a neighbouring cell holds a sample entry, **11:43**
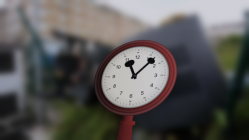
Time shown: **11:07**
